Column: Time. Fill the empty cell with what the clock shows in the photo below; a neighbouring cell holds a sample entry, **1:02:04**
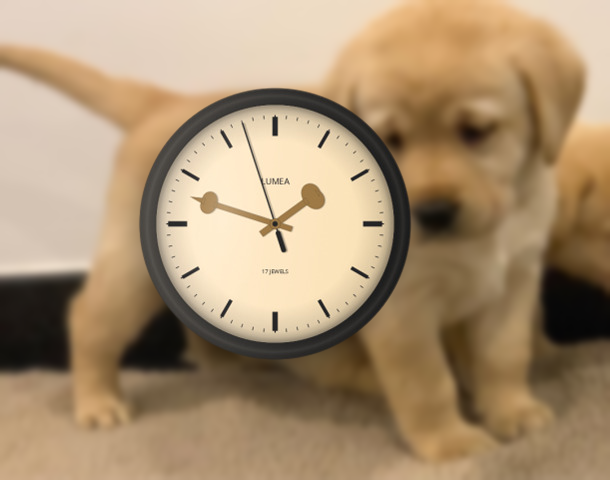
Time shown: **1:47:57**
